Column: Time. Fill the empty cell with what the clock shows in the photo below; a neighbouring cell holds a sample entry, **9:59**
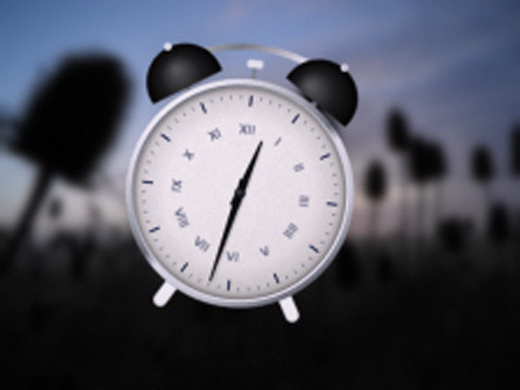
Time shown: **12:32**
